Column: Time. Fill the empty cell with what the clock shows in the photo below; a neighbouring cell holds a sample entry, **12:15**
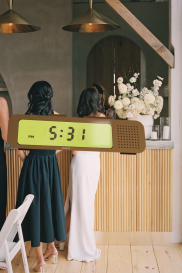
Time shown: **5:31**
